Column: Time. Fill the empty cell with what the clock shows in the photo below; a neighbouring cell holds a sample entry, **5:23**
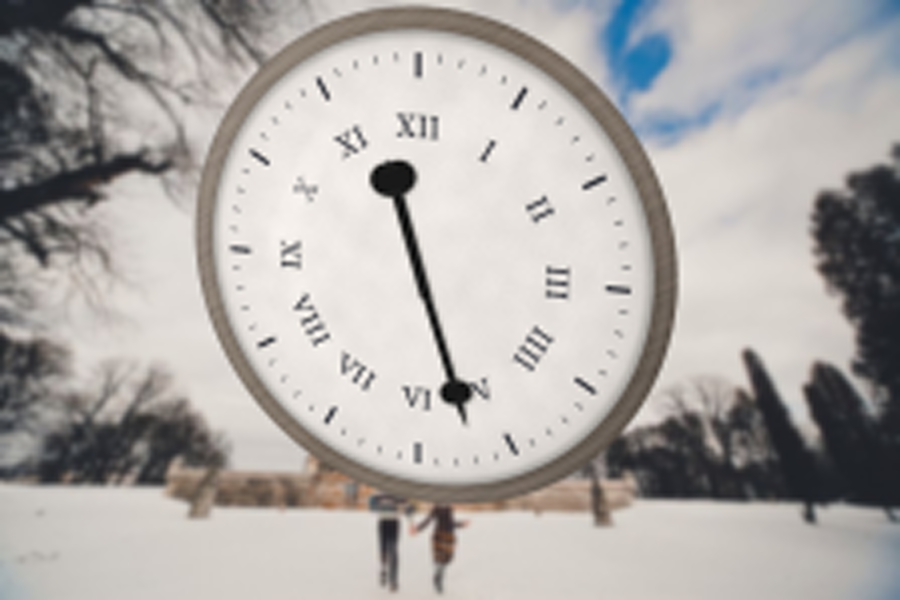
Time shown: **11:27**
